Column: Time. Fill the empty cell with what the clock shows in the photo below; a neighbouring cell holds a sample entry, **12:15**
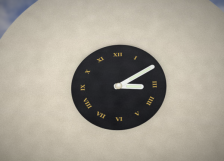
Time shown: **3:10**
